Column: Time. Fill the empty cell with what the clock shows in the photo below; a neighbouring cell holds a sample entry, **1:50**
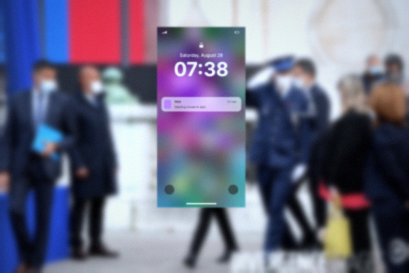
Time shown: **7:38**
